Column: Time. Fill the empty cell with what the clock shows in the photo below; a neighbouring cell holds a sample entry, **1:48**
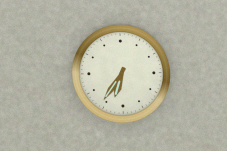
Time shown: **6:36**
